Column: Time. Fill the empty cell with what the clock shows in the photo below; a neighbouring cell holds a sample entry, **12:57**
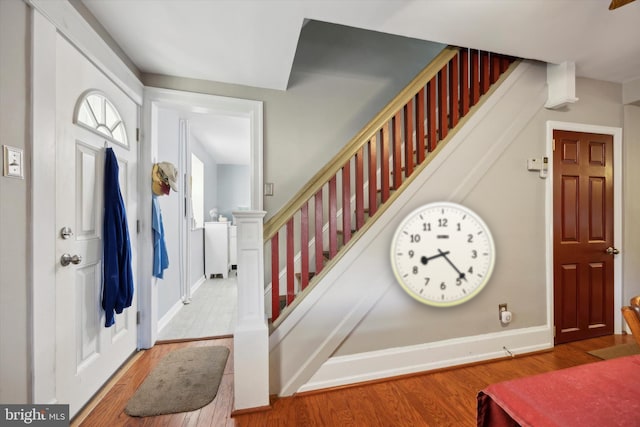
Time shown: **8:23**
